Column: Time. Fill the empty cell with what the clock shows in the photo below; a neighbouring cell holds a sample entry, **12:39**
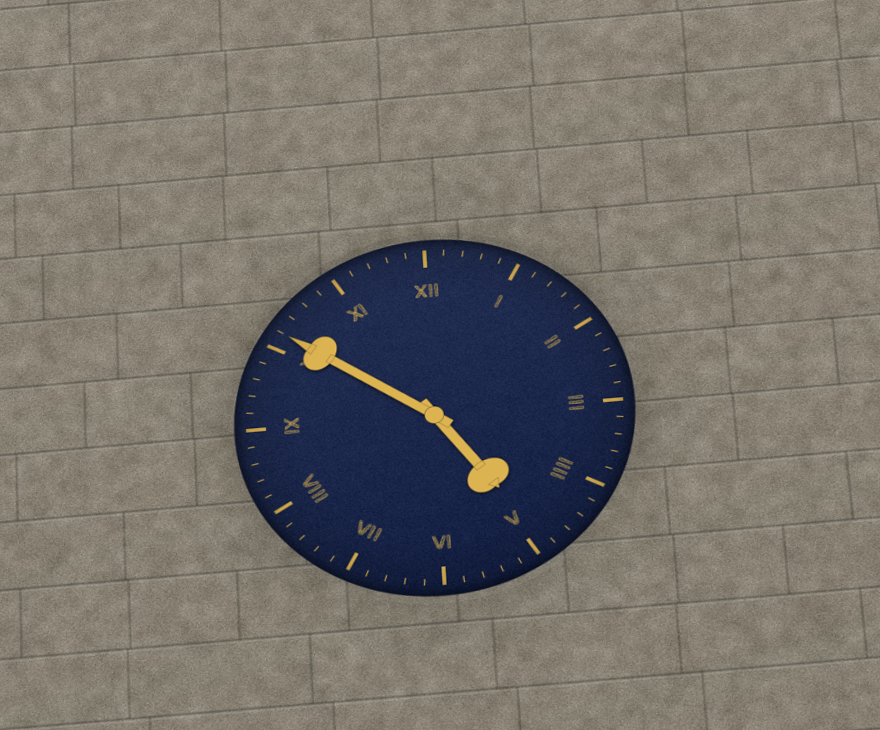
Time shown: **4:51**
